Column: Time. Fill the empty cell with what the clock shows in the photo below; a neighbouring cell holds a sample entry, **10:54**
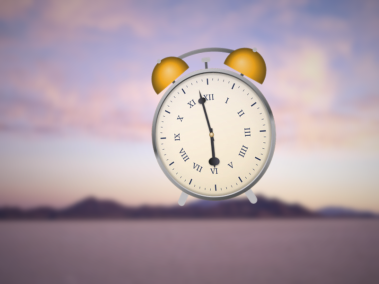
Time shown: **5:58**
